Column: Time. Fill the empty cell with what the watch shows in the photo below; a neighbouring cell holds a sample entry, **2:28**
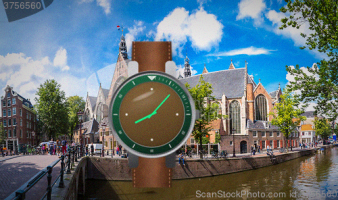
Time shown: **8:07**
